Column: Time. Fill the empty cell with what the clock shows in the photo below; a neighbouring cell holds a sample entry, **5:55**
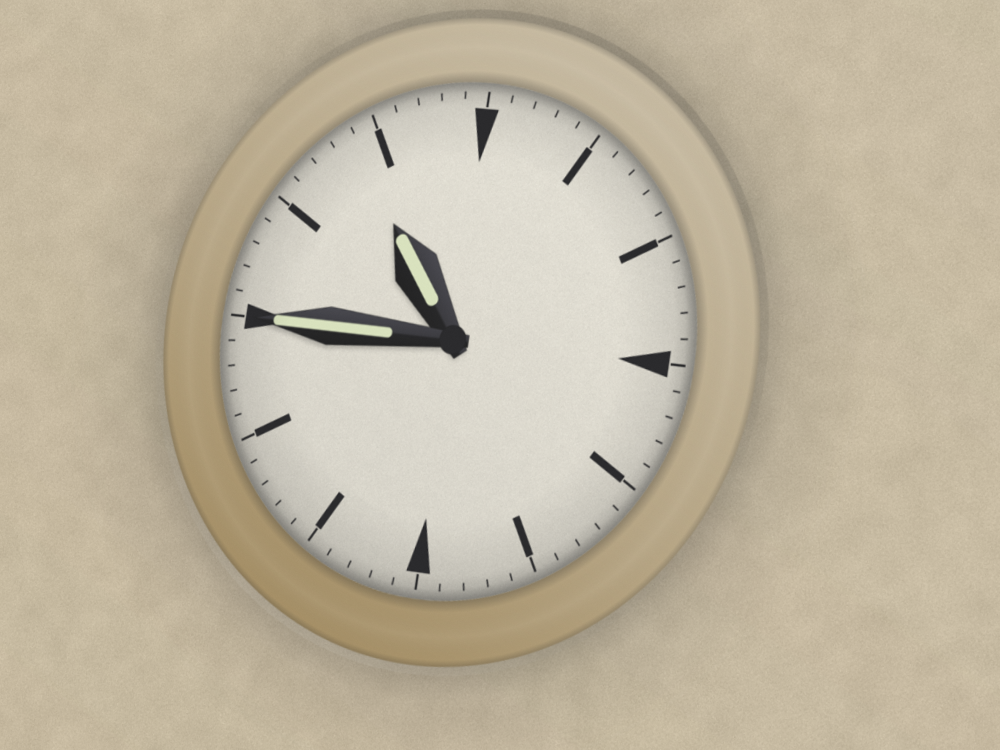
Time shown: **10:45**
